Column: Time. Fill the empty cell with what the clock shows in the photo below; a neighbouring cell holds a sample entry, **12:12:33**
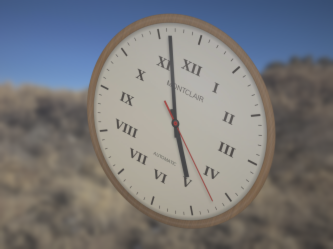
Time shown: **4:56:22**
